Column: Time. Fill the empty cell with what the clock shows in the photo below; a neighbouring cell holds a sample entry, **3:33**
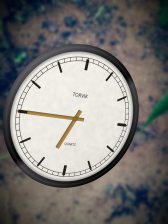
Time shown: **6:45**
